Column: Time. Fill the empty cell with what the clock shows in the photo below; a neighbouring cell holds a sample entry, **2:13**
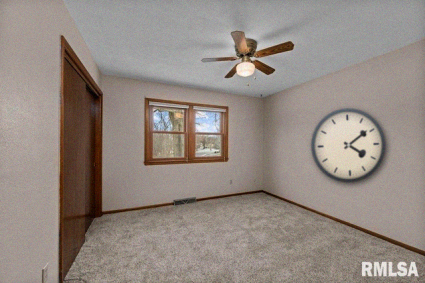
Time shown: **4:09**
